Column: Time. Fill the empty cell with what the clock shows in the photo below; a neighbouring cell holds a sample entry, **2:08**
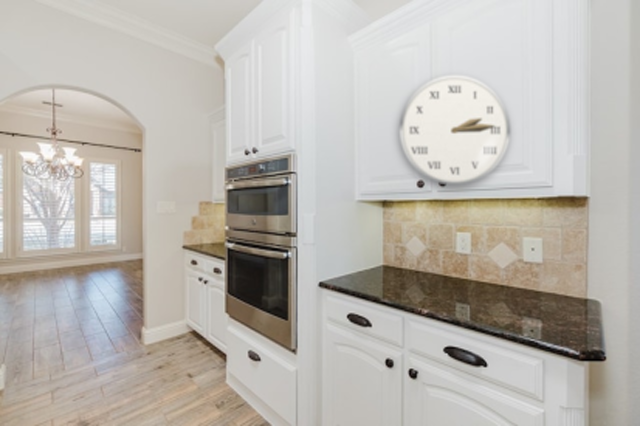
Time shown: **2:14**
